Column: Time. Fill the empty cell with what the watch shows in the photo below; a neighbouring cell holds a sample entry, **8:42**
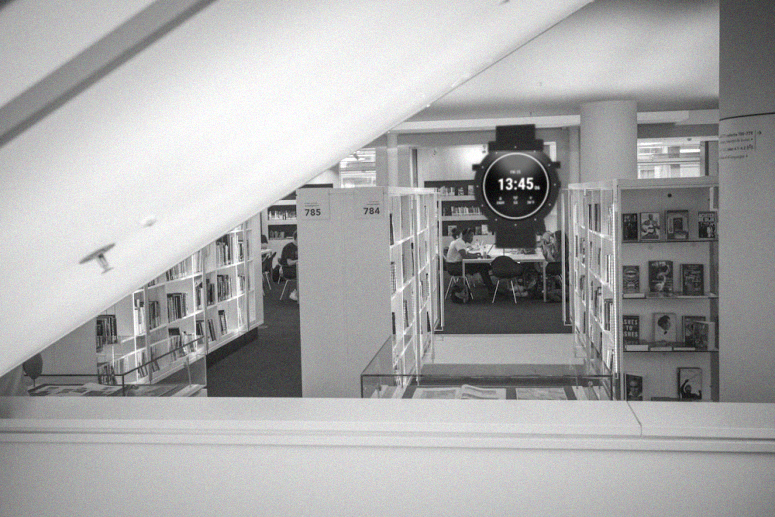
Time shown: **13:45**
